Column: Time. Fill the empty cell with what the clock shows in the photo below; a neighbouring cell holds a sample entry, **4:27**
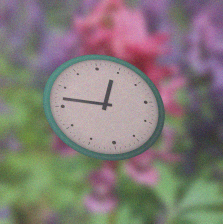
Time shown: **12:47**
